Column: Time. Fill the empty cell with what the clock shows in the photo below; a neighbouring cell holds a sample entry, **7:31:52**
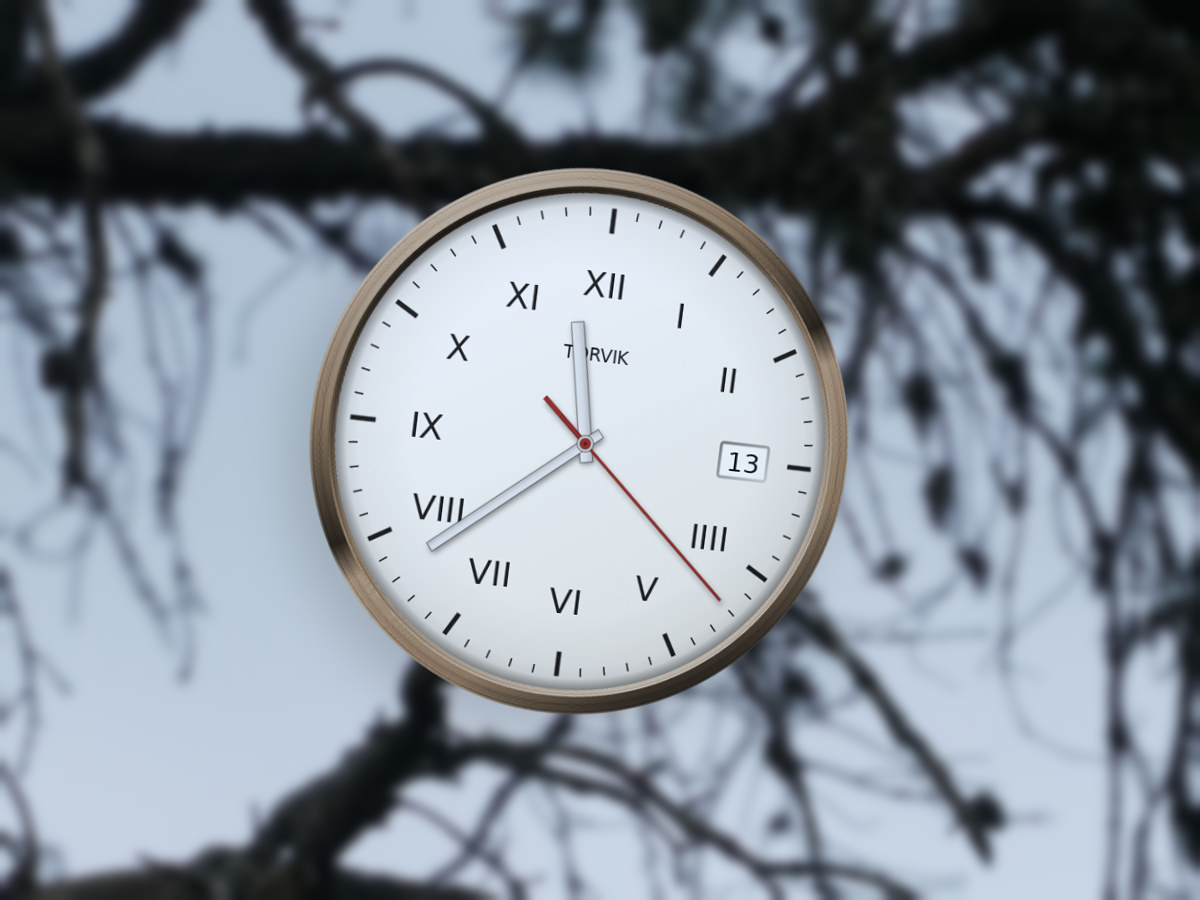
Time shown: **11:38:22**
